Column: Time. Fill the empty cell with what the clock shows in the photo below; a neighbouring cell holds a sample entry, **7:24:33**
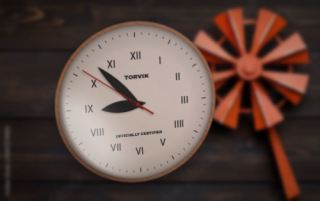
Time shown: **8:52:51**
